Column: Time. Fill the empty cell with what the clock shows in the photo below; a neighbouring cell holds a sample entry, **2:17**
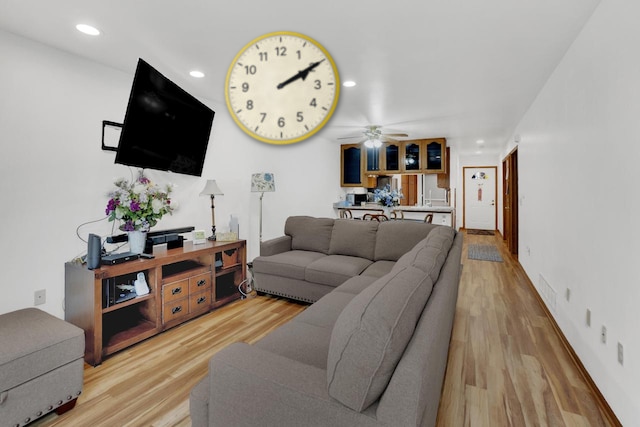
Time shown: **2:10**
